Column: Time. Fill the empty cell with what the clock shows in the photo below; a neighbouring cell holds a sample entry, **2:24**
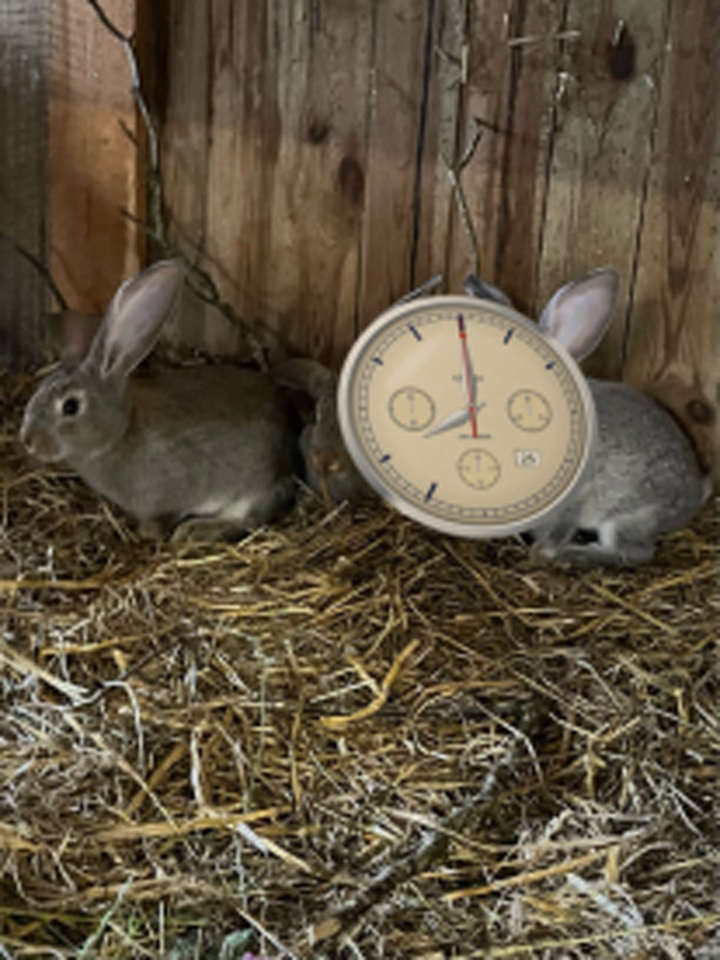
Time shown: **8:00**
